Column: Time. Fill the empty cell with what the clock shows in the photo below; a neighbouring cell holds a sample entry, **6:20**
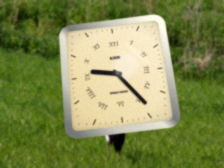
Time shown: **9:24**
